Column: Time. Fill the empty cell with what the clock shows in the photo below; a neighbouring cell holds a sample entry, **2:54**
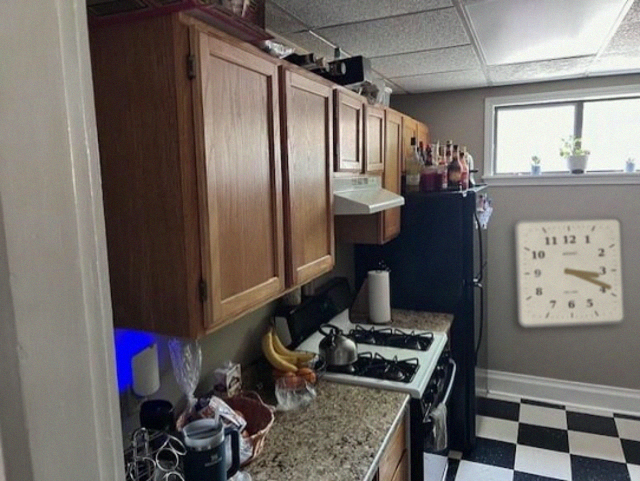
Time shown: **3:19**
